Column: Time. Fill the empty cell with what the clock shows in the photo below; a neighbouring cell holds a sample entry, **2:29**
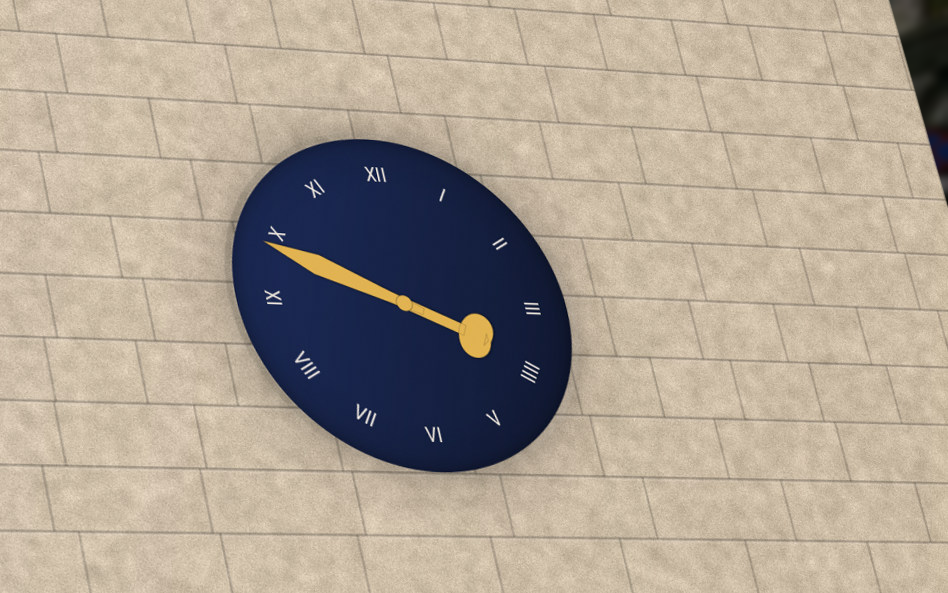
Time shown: **3:49**
